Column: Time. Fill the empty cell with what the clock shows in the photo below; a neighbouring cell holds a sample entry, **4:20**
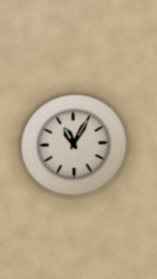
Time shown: **11:05**
